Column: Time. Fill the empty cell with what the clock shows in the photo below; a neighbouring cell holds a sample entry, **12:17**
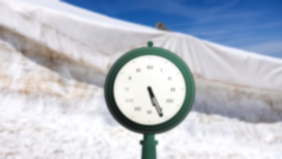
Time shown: **5:26**
